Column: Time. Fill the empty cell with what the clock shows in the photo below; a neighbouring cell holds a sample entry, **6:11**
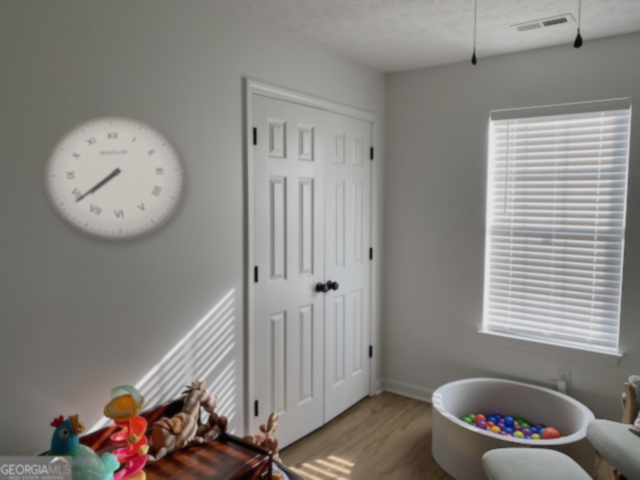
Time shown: **7:39**
